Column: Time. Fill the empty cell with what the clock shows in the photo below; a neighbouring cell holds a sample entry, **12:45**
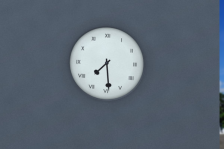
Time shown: **7:29**
